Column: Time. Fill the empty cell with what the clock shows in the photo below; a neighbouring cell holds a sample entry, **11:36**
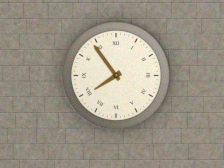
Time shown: **7:54**
